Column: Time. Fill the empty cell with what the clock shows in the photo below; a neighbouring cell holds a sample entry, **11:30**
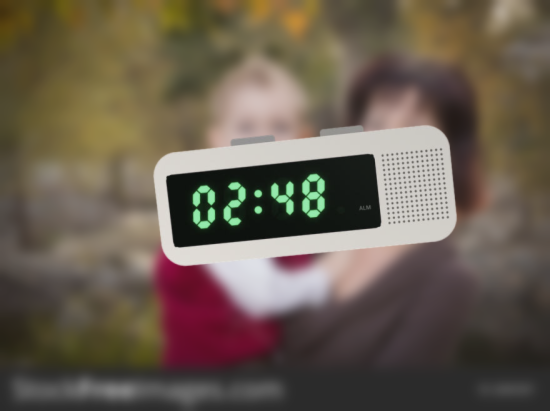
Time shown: **2:48**
